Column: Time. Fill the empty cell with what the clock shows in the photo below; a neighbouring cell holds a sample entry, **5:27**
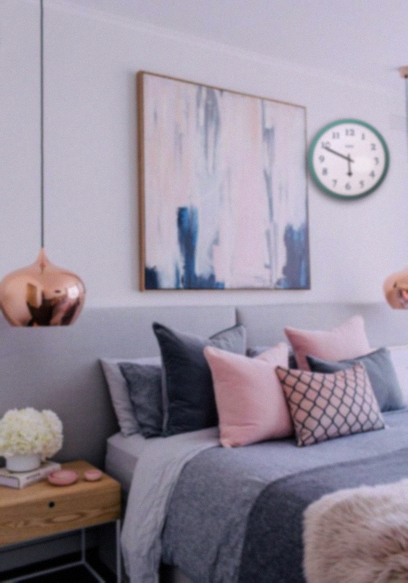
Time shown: **5:49**
